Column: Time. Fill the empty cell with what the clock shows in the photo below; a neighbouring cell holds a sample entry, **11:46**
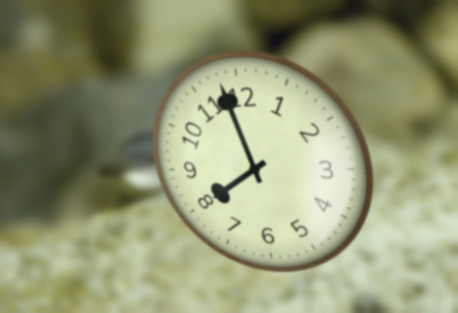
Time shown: **7:58**
